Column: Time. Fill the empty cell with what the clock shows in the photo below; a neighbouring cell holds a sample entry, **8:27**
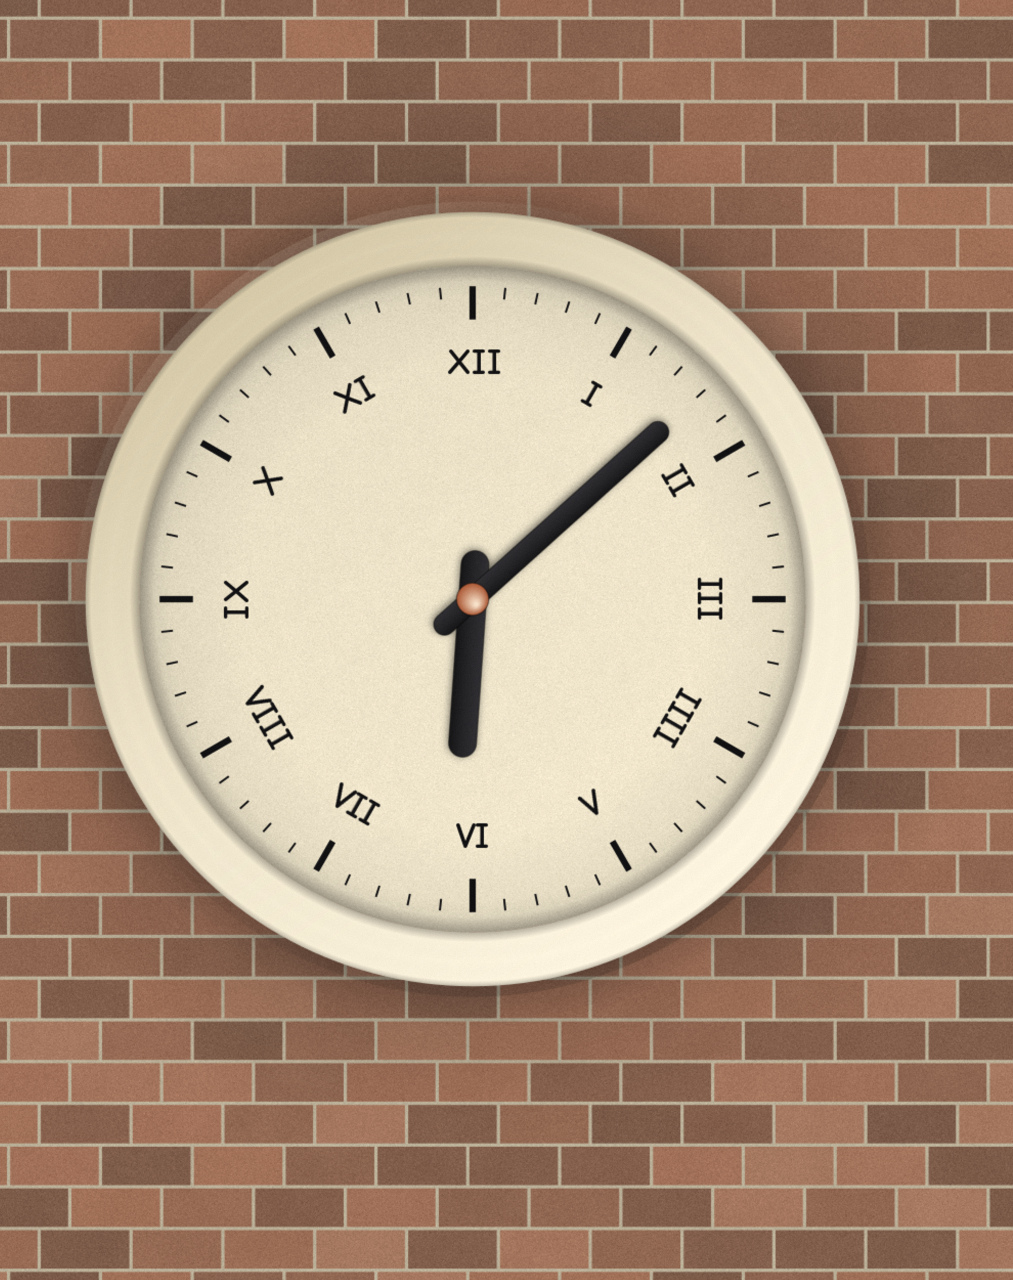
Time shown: **6:08**
